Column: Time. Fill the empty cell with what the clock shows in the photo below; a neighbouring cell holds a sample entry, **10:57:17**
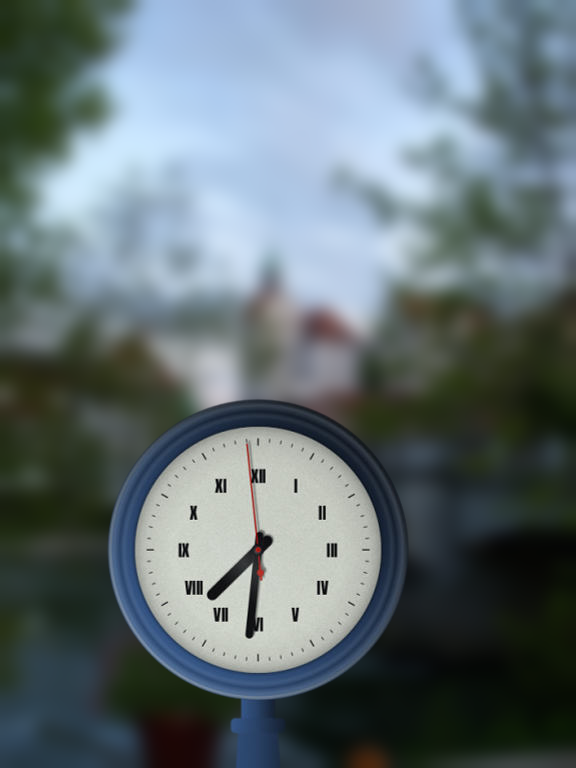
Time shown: **7:30:59**
